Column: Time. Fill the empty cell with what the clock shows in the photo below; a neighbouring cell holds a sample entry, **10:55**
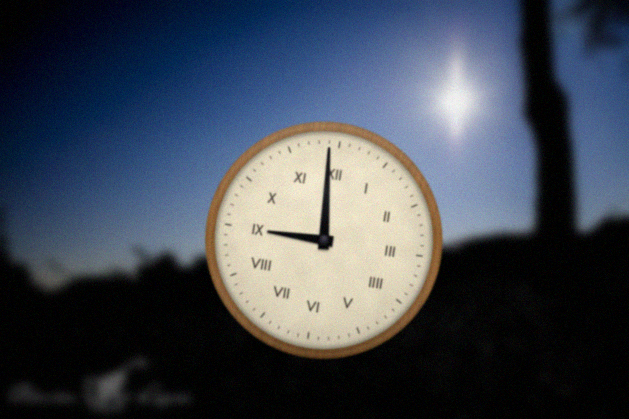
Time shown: **8:59**
